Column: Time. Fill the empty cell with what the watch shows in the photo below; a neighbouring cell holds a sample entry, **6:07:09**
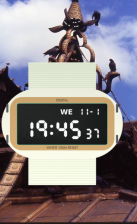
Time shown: **19:45:37**
